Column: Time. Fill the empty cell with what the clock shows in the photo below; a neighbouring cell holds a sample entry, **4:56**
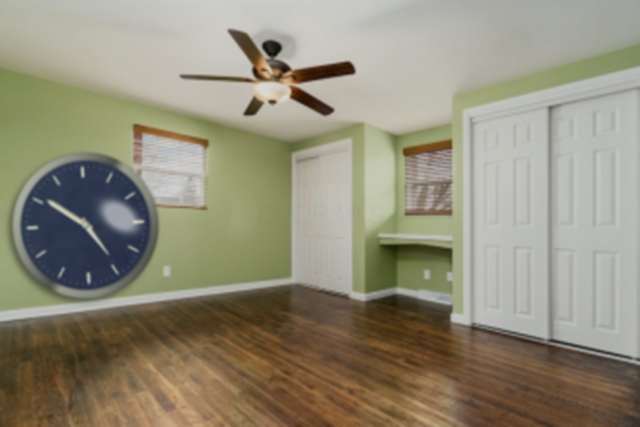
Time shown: **4:51**
